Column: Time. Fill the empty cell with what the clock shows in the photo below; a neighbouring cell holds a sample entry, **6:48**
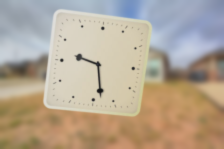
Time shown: **9:28**
